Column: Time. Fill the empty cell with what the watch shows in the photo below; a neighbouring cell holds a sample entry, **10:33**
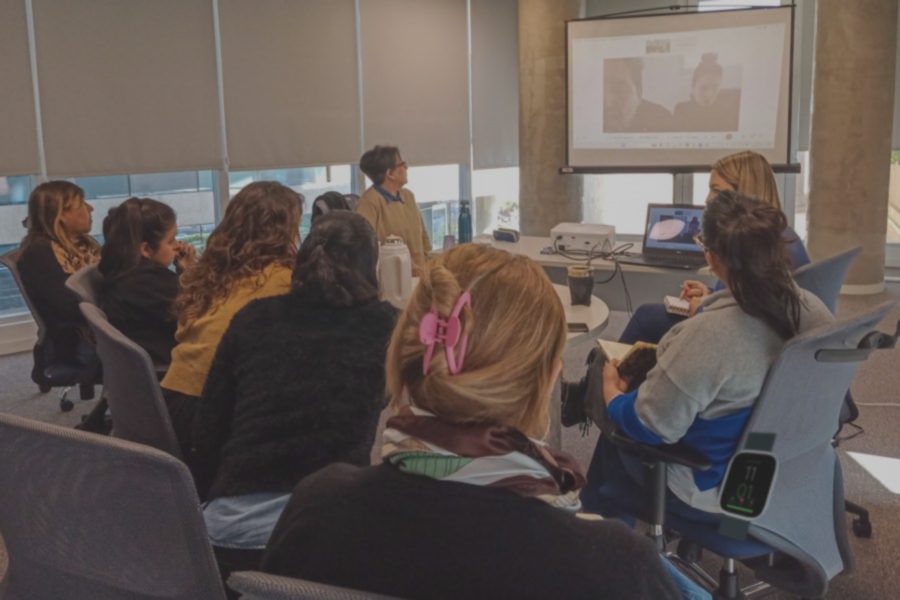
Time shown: **11:01**
